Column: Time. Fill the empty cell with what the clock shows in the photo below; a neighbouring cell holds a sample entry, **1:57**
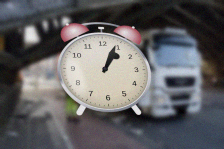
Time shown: **1:04**
